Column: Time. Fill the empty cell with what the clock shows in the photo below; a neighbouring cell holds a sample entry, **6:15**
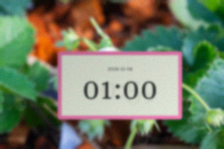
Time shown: **1:00**
